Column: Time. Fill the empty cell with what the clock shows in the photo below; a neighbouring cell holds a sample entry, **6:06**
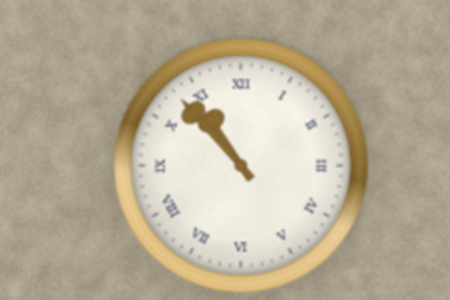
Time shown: **10:53**
